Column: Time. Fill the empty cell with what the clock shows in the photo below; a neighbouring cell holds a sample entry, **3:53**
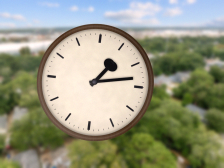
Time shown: **1:13**
